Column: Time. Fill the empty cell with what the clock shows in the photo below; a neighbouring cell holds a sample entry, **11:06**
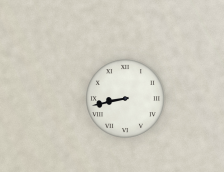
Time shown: **8:43**
